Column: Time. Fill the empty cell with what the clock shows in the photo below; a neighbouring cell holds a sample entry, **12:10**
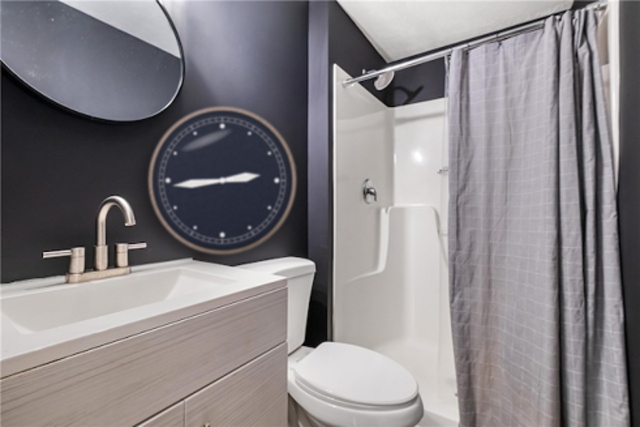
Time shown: **2:44**
